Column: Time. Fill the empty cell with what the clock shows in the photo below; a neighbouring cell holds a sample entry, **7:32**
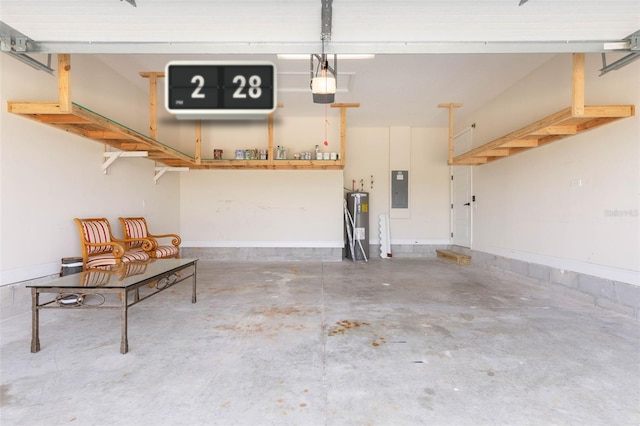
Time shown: **2:28**
